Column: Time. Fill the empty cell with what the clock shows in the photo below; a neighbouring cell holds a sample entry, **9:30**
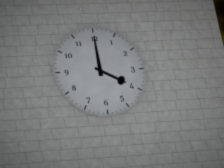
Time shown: **4:00**
